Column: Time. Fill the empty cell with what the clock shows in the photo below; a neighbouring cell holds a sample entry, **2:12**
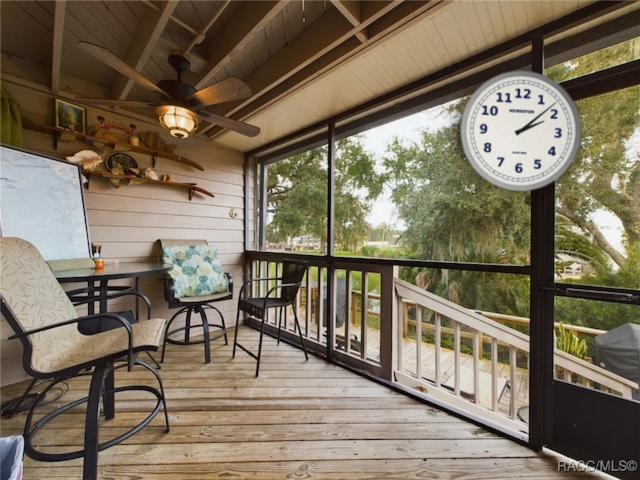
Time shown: **2:08**
